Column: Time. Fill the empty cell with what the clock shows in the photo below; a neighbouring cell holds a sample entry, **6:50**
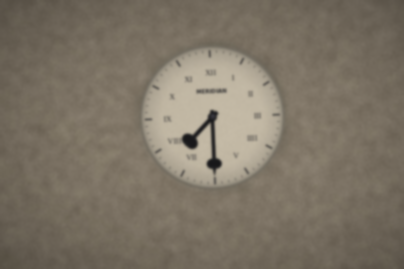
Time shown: **7:30**
